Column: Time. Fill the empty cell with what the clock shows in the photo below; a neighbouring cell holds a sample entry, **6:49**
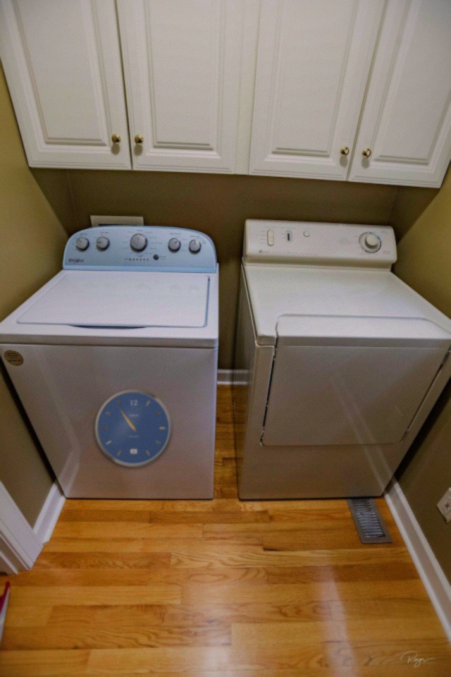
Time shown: **10:54**
